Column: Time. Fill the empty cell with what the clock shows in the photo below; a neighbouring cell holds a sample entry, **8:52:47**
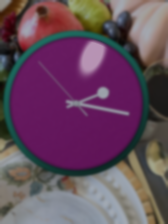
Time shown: **2:16:53**
